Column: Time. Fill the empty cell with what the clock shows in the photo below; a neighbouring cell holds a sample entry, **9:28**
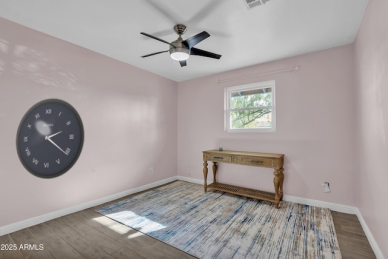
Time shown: **2:21**
